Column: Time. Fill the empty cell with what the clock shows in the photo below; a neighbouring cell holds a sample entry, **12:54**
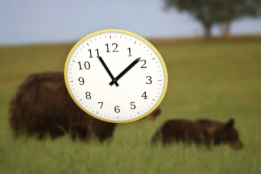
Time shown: **11:08**
